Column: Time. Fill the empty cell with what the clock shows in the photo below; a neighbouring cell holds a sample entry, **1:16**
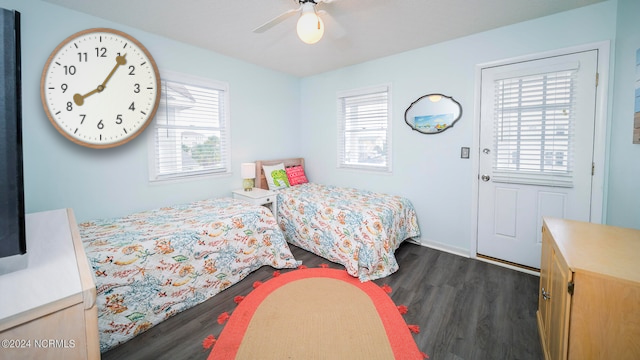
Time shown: **8:06**
